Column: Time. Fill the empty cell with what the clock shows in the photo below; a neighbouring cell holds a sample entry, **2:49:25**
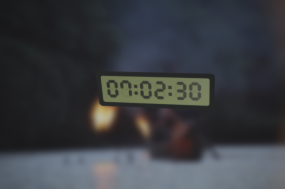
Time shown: **7:02:30**
